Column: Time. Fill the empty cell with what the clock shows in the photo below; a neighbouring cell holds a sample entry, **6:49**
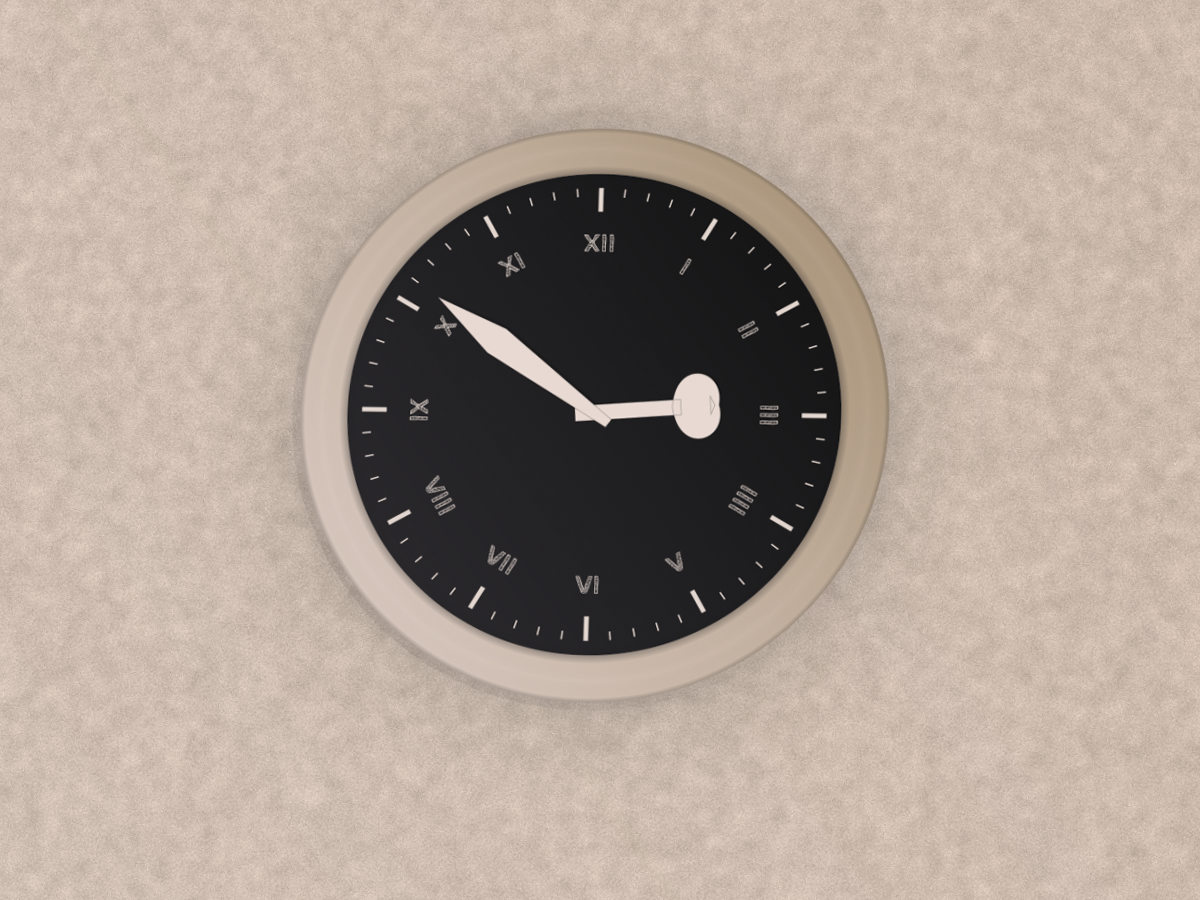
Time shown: **2:51**
